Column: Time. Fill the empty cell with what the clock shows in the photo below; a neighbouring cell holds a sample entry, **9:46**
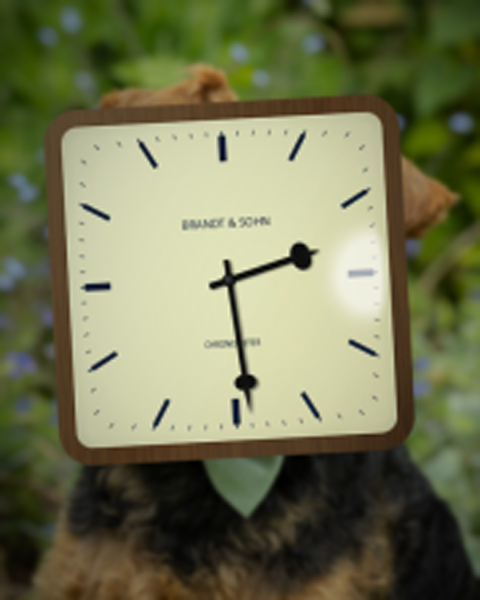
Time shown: **2:29**
